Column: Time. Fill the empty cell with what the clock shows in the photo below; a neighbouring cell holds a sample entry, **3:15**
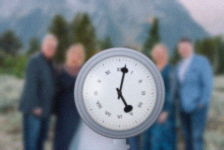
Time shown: **5:02**
